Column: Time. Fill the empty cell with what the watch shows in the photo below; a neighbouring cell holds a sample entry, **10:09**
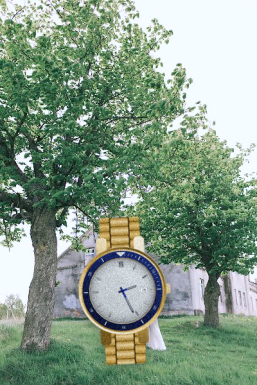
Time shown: **2:26**
